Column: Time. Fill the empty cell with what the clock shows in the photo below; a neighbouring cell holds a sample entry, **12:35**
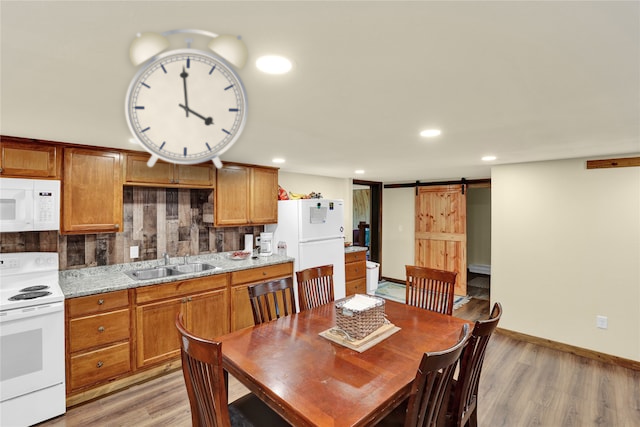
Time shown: **3:59**
